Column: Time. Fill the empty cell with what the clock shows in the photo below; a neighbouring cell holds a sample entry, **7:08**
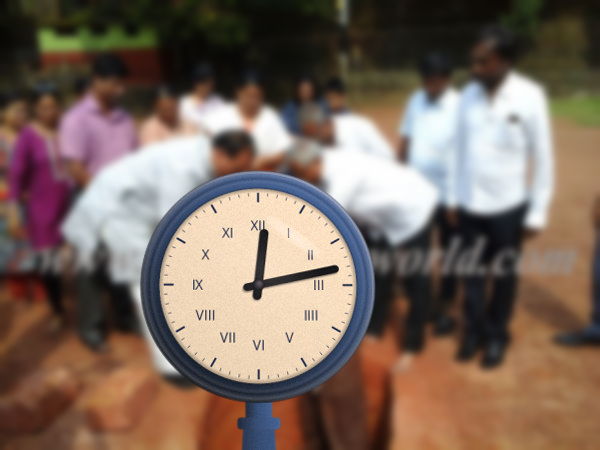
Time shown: **12:13**
